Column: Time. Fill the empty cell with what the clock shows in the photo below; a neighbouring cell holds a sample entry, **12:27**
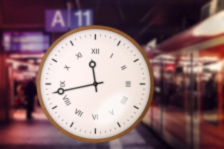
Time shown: **11:43**
